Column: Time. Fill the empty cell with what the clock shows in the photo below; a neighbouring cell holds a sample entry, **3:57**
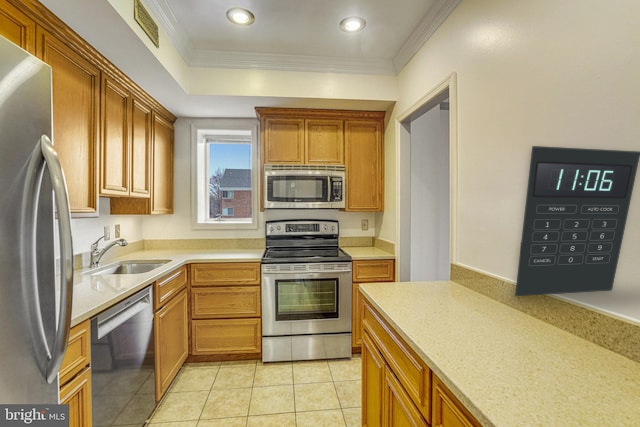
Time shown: **11:06**
